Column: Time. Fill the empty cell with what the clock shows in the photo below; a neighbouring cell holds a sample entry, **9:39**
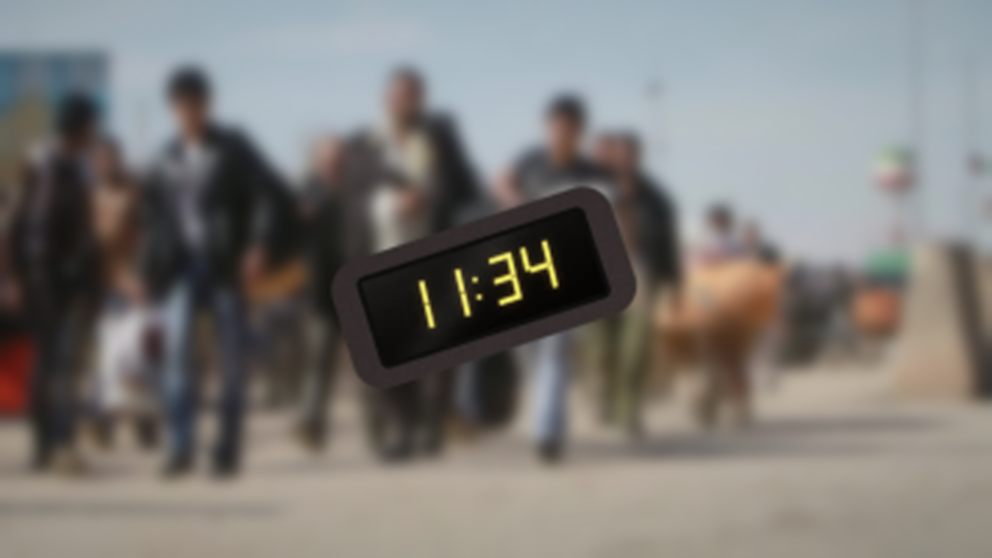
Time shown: **11:34**
